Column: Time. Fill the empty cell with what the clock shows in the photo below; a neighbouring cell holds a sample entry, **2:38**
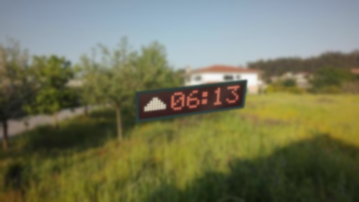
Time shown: **6:13**
